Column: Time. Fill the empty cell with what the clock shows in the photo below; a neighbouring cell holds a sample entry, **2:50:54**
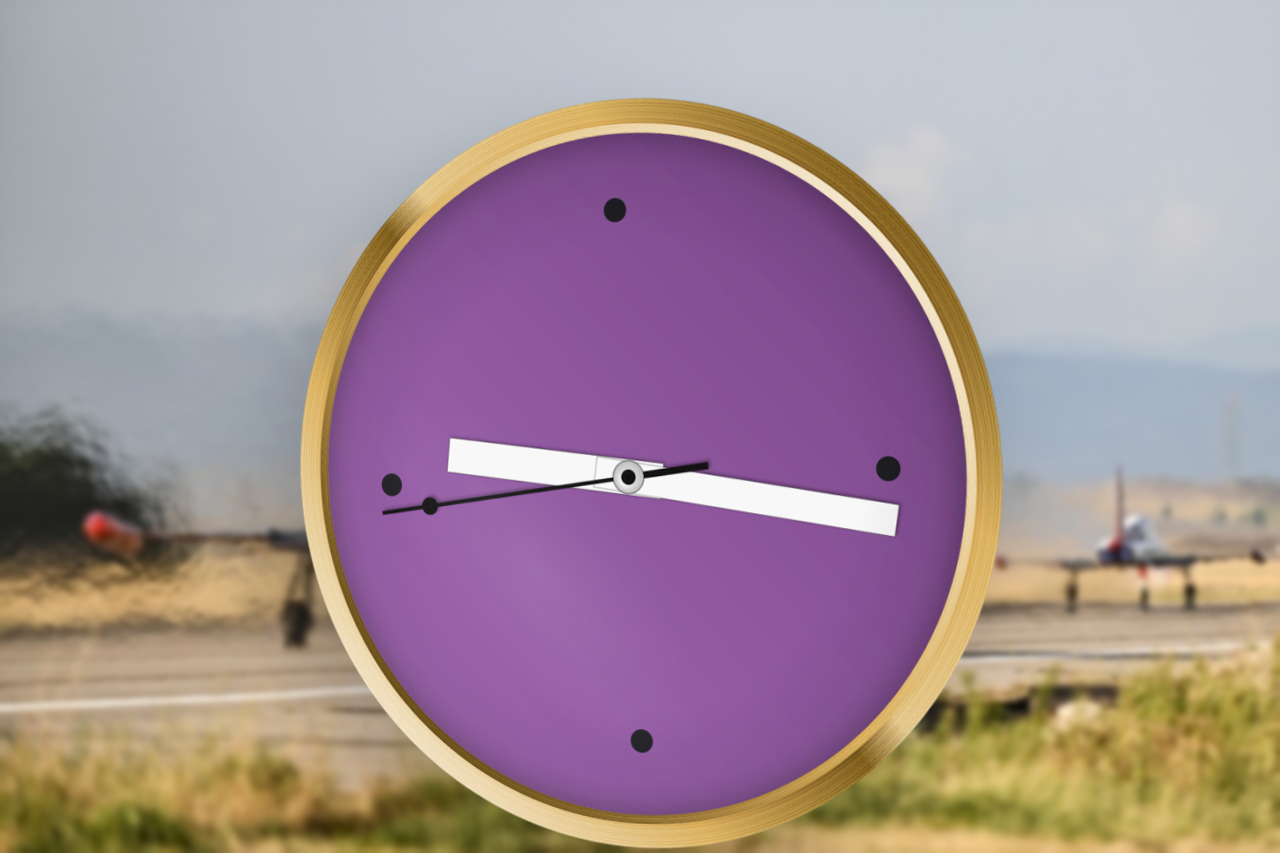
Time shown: **9:16:44**
